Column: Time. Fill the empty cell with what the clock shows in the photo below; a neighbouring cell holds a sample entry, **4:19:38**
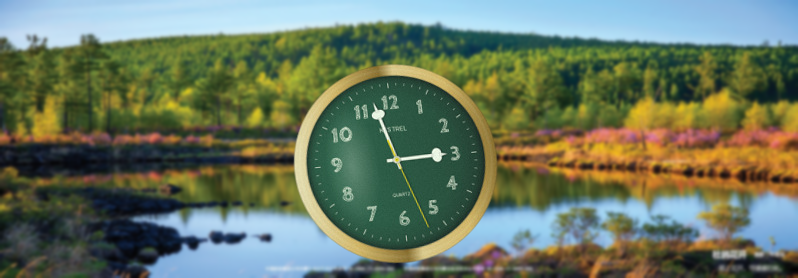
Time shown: **2:57:27**
